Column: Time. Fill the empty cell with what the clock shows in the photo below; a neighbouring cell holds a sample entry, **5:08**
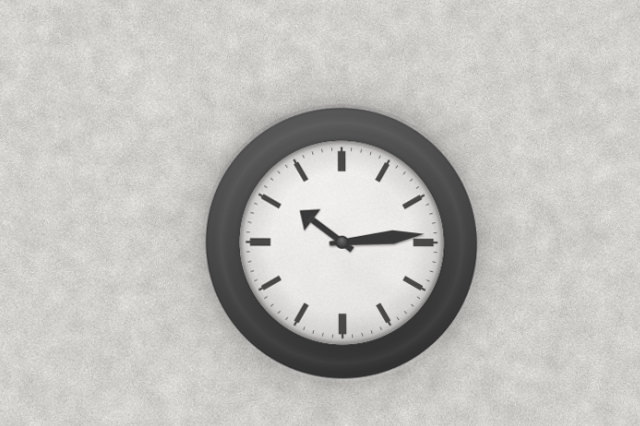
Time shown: **10:14**
